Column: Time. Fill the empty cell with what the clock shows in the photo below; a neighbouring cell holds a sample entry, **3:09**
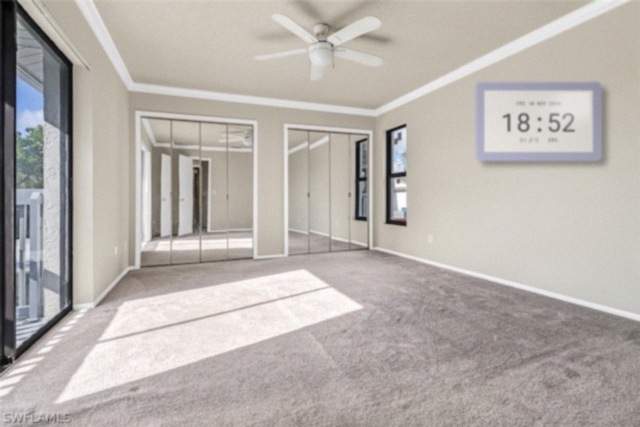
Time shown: **18:52**
